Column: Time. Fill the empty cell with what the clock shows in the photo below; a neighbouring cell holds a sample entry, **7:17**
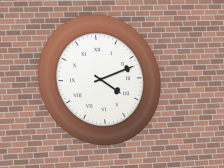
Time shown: **4:12**
